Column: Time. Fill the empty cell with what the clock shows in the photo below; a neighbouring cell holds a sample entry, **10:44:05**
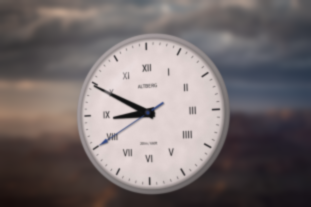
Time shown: **8:49:40**
